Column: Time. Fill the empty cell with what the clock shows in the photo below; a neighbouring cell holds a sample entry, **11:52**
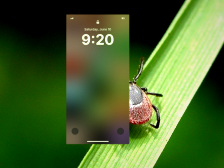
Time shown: **9:20**
